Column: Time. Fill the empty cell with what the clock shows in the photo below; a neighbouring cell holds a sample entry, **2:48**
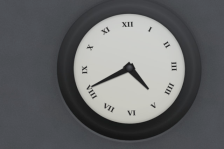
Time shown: **4:41**
